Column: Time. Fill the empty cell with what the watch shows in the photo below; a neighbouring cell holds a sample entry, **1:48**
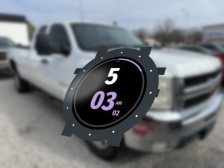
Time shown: **5:03**
